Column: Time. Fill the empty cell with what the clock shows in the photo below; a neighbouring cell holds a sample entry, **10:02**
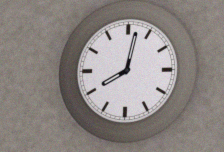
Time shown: **8:02**
